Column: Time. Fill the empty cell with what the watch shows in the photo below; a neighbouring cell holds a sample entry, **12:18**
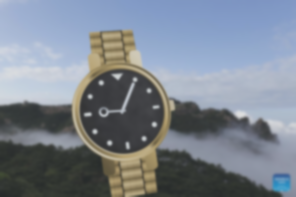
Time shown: **9:05**
